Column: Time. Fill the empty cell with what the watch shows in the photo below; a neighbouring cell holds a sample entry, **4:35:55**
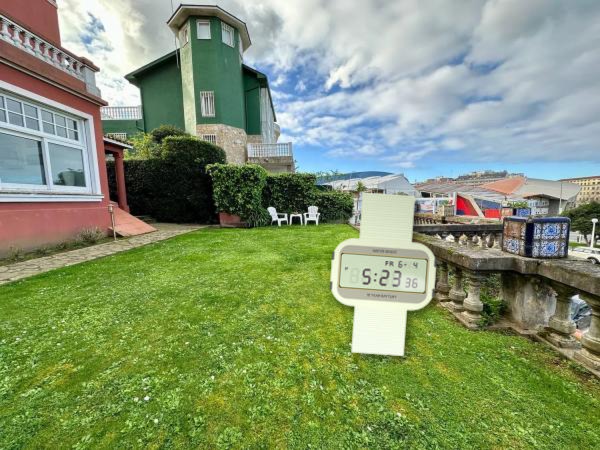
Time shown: **5:23:36**
